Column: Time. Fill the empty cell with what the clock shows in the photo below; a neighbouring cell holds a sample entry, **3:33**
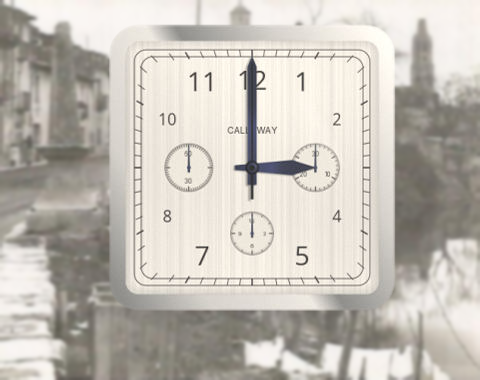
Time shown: **3:00**
